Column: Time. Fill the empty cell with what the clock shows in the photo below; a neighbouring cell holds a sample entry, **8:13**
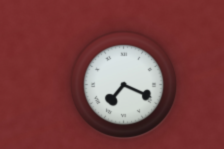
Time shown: **7:19**
